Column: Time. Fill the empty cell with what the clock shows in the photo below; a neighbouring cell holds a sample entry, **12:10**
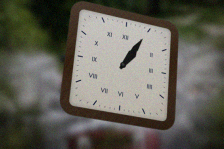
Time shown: **1:05**
